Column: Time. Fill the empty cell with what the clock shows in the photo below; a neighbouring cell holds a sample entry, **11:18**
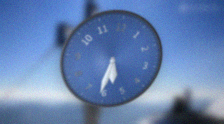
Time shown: **5:31**
